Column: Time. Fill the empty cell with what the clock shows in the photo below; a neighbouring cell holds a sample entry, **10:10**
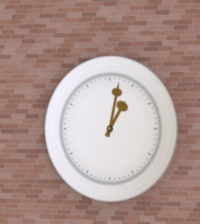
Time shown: **1:02**
